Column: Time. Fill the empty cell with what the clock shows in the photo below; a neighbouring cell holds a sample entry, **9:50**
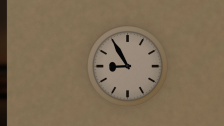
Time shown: **8:55**
